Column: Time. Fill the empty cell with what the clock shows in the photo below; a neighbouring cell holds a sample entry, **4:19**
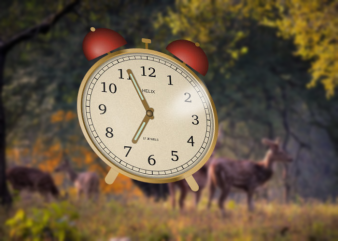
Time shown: **6:56**
